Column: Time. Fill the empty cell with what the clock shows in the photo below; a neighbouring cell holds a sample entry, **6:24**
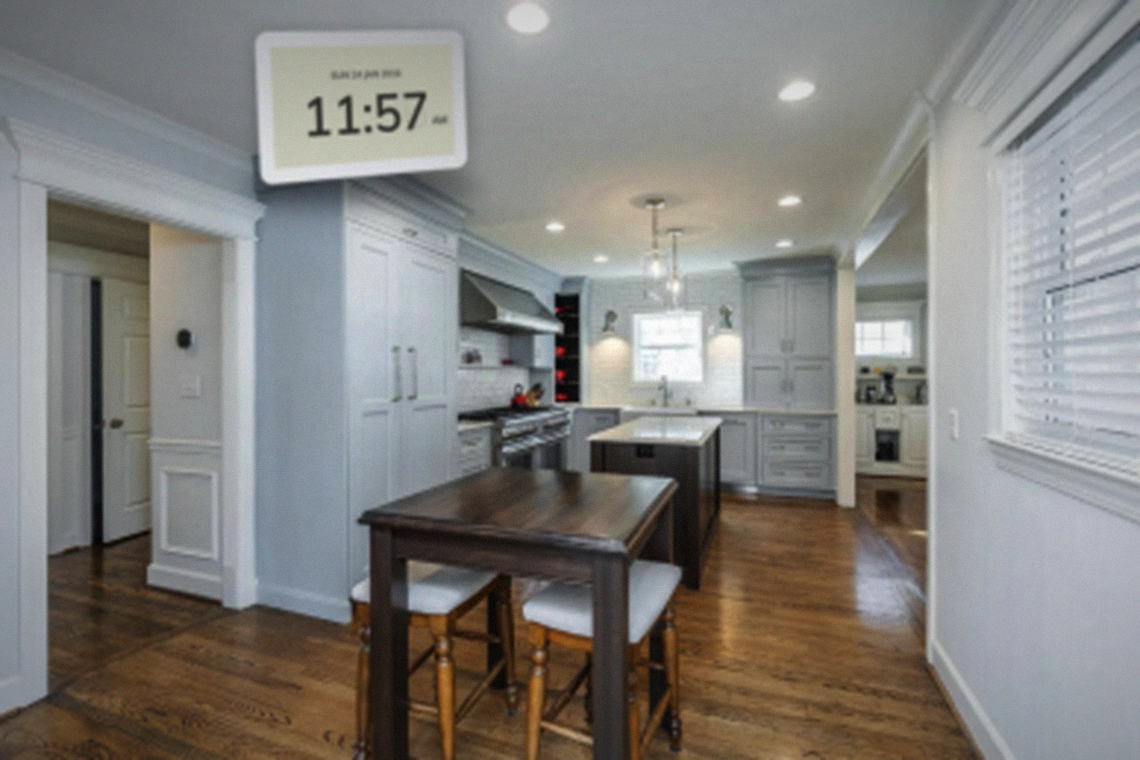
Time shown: **11:57**
